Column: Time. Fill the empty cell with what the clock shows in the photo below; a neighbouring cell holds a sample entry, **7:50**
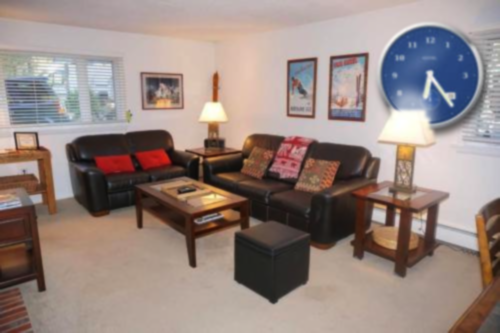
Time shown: **6:24**
